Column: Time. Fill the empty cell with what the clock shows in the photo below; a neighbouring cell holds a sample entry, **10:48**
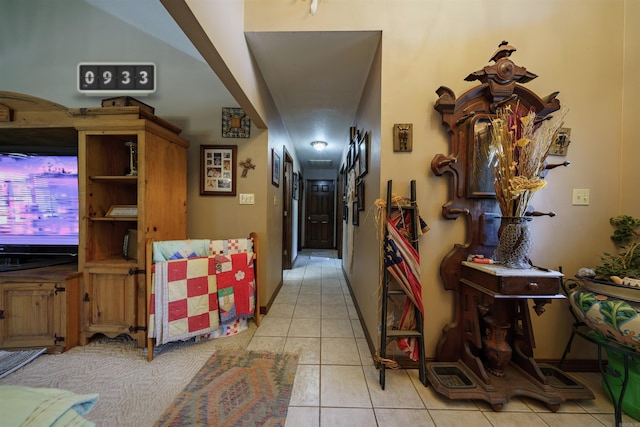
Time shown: **9:33**
